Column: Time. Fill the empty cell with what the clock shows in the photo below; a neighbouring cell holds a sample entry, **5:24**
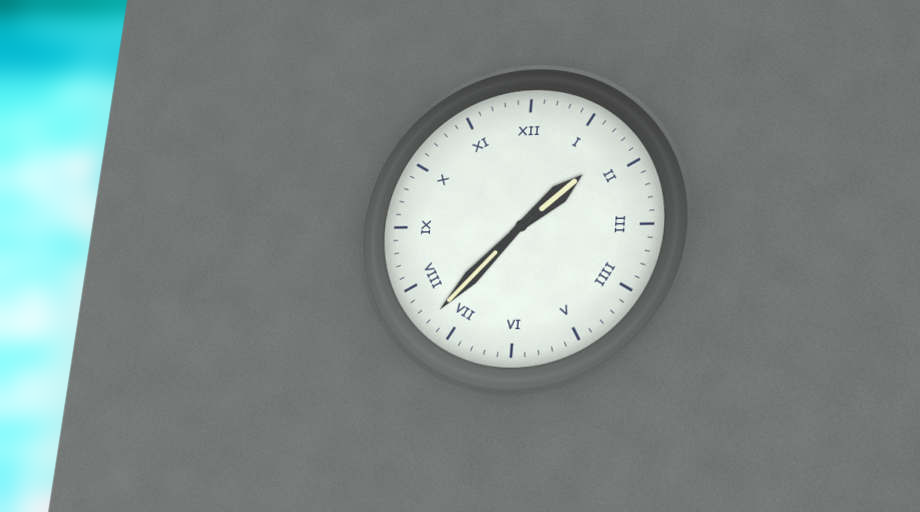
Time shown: **1:37**
